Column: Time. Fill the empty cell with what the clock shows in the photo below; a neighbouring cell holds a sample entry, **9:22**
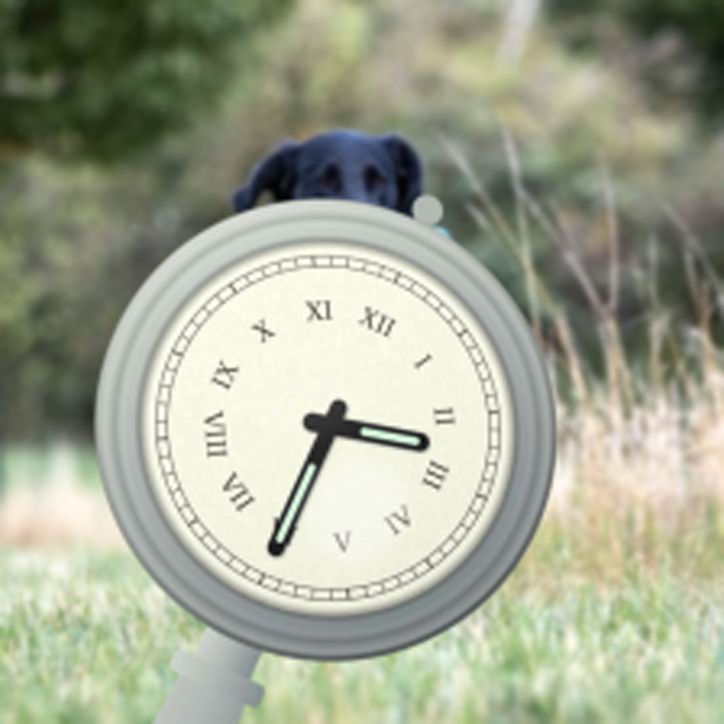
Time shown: **2:30**
